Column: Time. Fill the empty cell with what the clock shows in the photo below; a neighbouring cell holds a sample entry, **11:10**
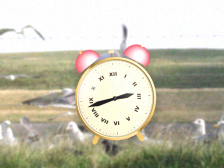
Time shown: **2:43**
